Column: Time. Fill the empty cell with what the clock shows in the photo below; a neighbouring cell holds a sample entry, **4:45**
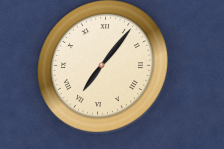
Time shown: **7:06**
